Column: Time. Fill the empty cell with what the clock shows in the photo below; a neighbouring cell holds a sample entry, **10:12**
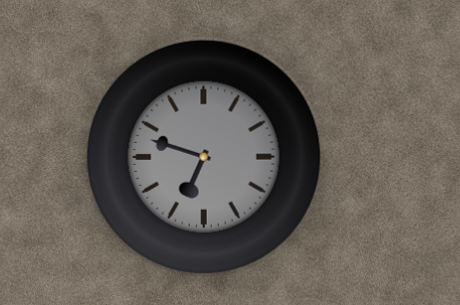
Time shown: **6:48**
